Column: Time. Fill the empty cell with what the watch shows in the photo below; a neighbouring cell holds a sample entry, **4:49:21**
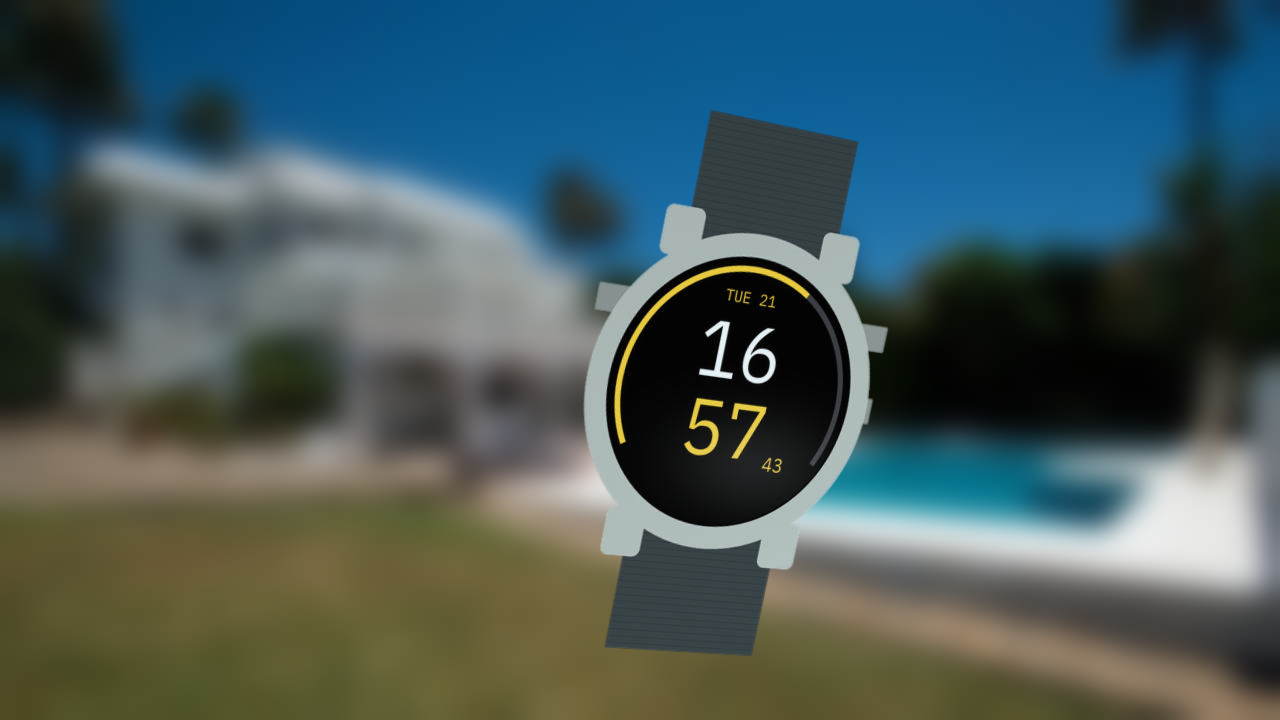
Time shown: **16:57:43**
